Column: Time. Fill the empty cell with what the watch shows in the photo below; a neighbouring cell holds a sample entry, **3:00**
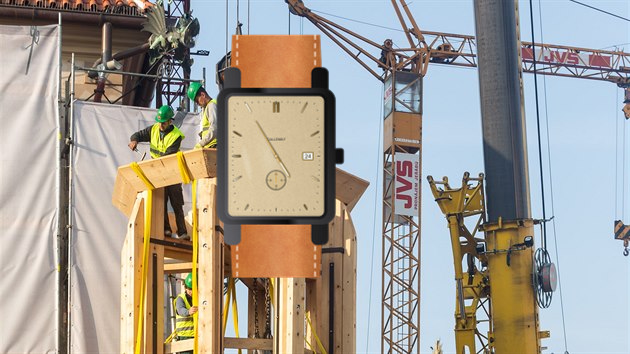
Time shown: **4:55**
